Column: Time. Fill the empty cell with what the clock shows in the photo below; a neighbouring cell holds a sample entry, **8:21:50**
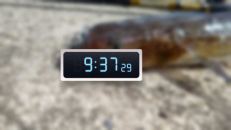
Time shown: **9:37:29**
